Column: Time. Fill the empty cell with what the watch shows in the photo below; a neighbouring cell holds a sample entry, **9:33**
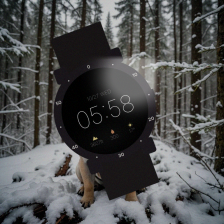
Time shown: **5:58**
